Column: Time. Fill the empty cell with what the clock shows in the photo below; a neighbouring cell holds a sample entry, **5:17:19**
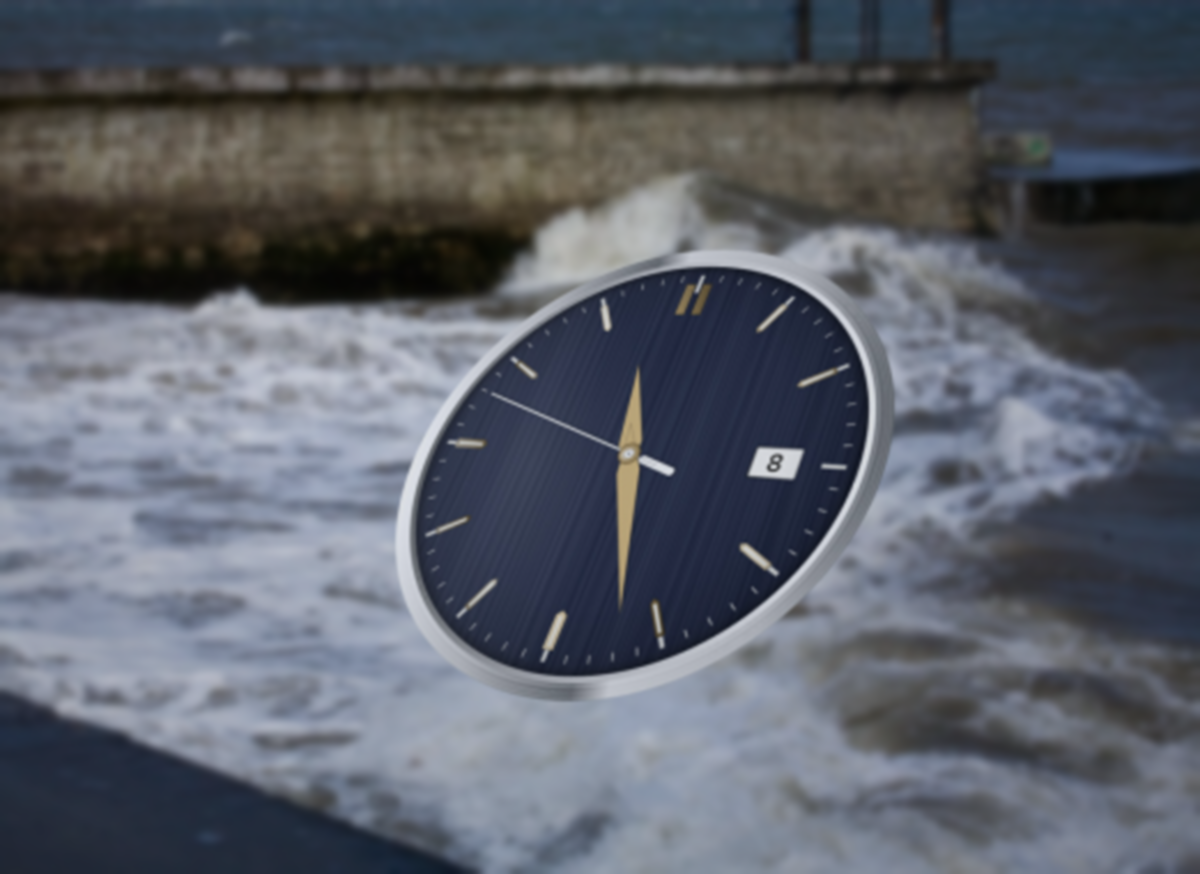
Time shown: **11:26:48**
